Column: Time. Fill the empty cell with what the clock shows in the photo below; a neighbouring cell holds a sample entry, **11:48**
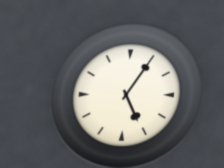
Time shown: **5:05**
